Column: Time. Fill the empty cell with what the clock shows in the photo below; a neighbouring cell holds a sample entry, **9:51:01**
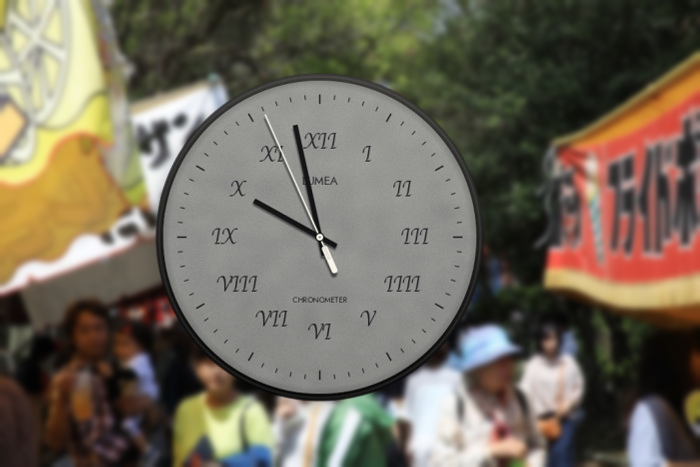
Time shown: **9:57:56**
